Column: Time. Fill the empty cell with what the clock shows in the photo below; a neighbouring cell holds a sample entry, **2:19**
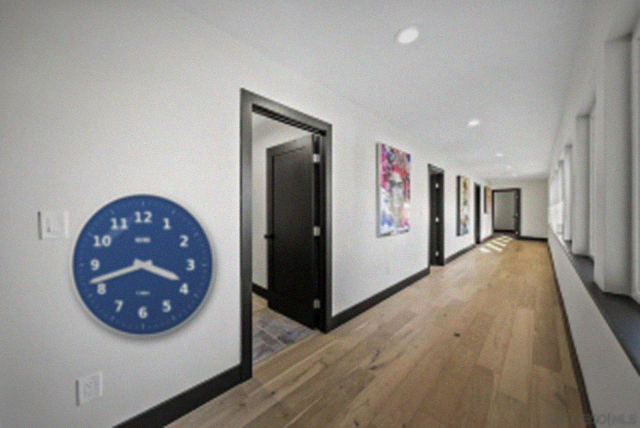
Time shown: **3:42**
